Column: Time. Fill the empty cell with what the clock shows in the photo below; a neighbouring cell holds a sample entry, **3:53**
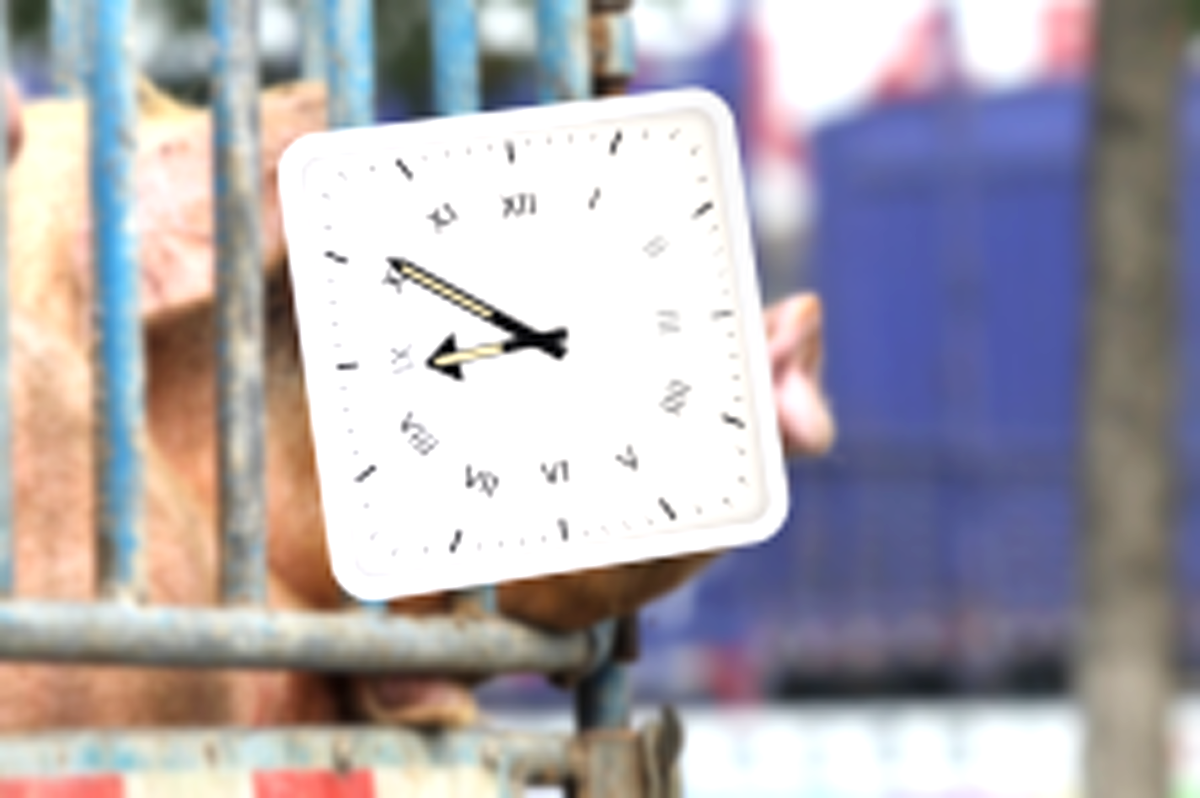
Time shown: **8:51**
